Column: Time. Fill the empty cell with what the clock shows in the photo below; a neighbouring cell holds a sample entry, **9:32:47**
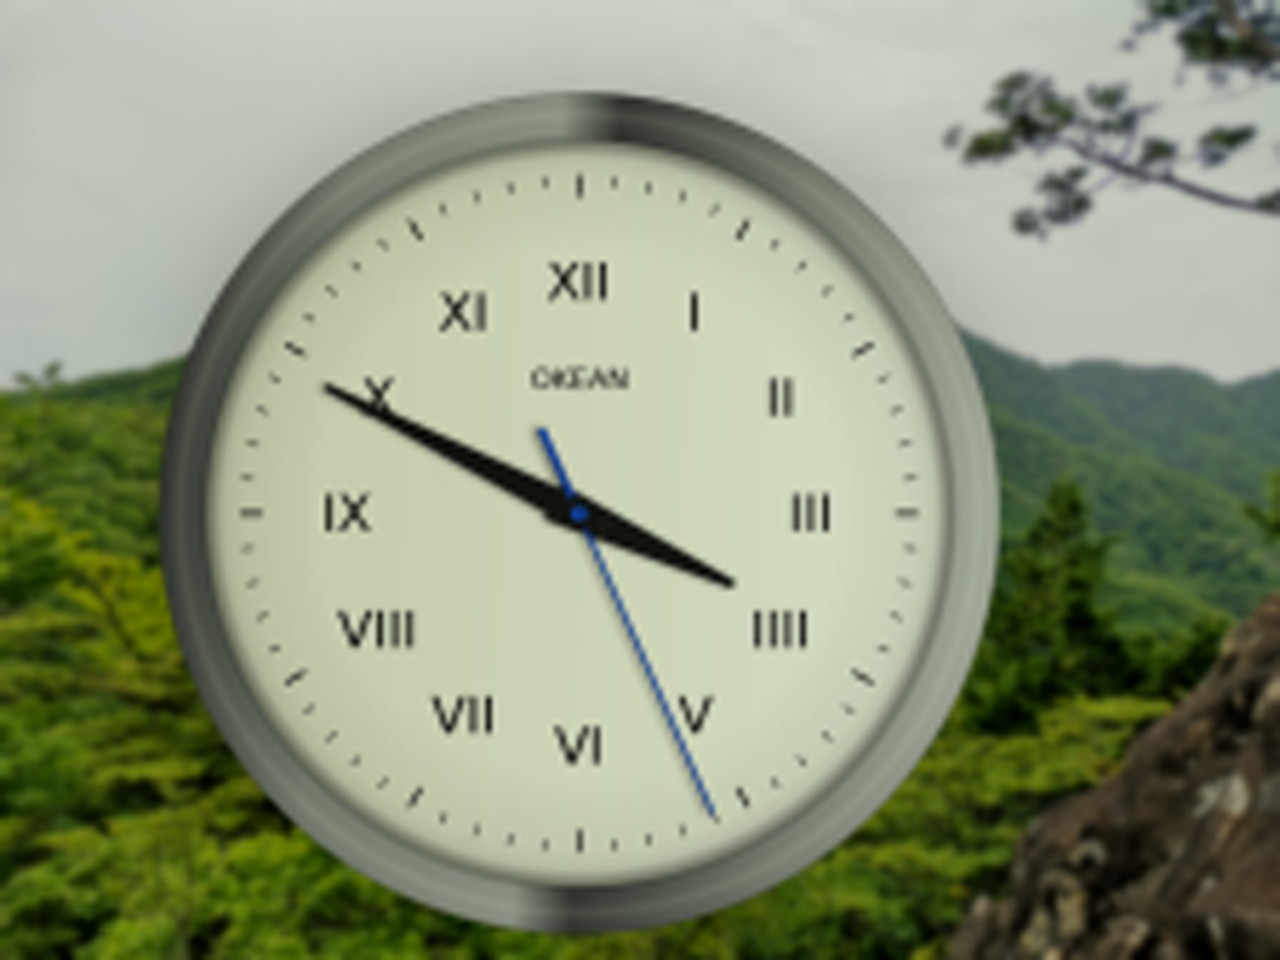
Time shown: **3:49:26**
